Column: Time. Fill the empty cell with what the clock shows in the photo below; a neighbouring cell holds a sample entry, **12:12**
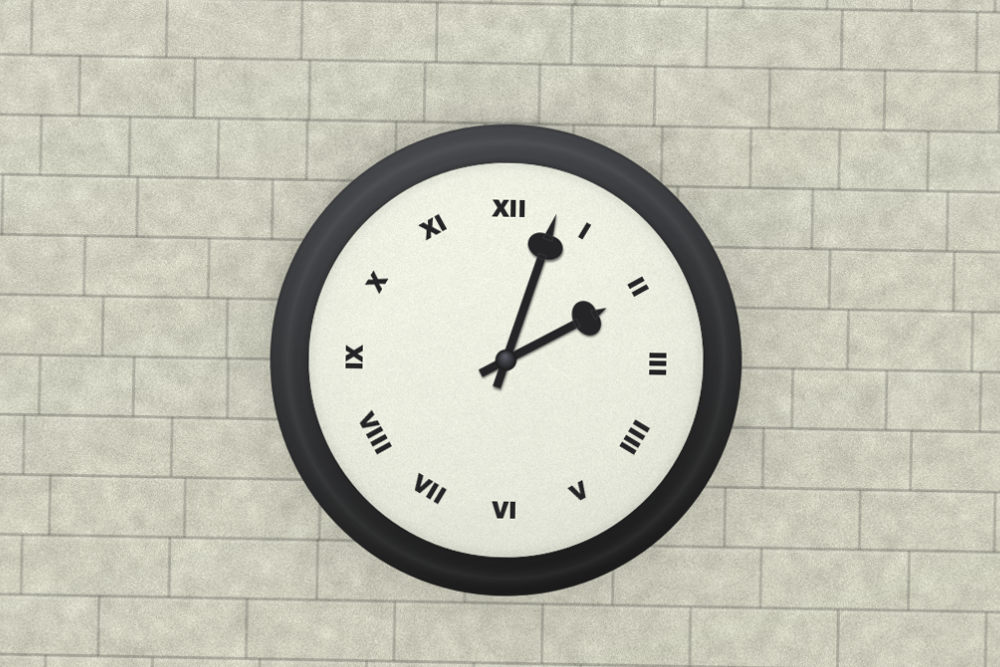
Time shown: **2:03**
